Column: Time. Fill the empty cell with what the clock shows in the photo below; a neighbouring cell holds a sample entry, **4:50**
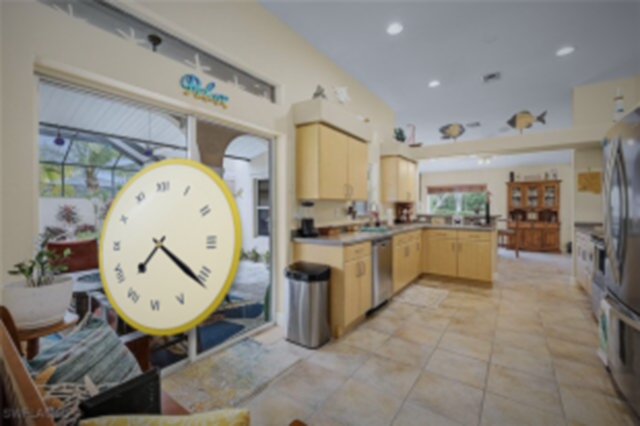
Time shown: **7:21**
